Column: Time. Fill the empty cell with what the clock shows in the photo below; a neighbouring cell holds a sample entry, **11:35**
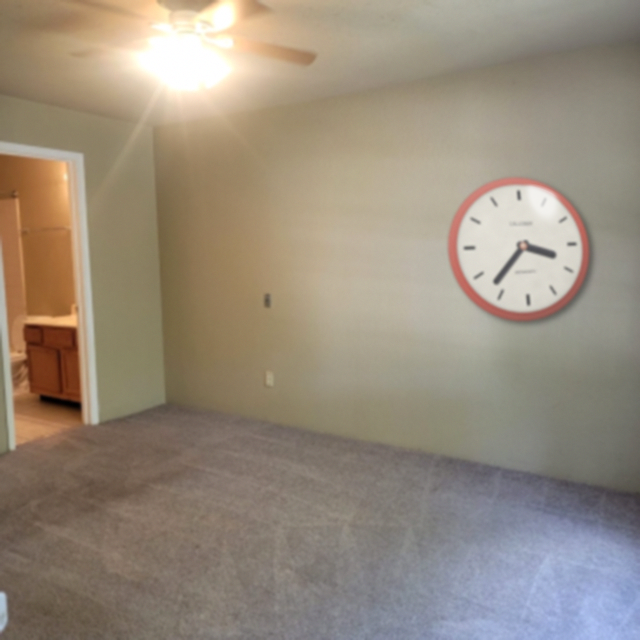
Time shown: **3:37**
